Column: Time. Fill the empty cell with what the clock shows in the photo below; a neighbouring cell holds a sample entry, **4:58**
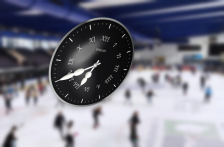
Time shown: **6:40**
